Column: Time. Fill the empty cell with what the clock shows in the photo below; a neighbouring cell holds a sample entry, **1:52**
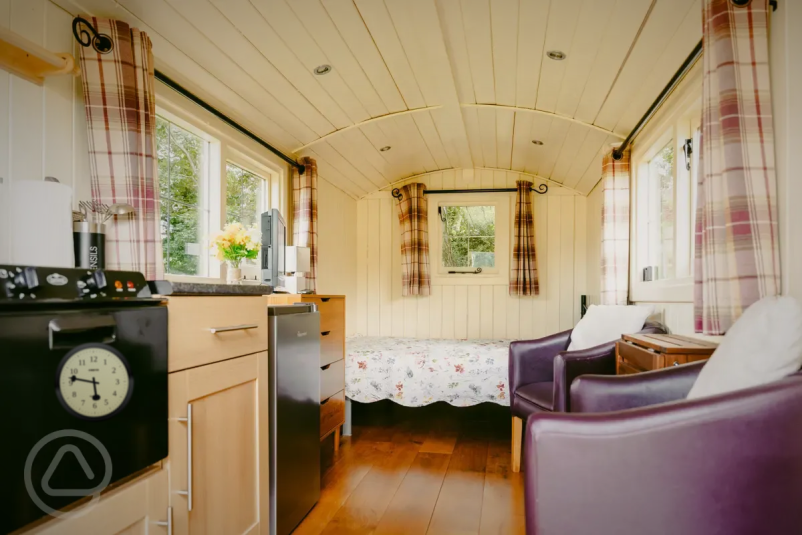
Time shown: **5:47**
